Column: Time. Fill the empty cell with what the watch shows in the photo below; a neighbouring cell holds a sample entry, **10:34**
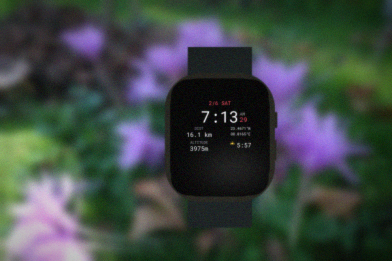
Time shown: **7:13**
